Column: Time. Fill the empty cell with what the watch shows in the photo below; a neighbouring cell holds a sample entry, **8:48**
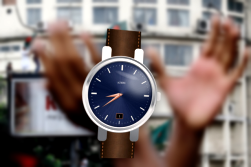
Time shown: **8:39**
